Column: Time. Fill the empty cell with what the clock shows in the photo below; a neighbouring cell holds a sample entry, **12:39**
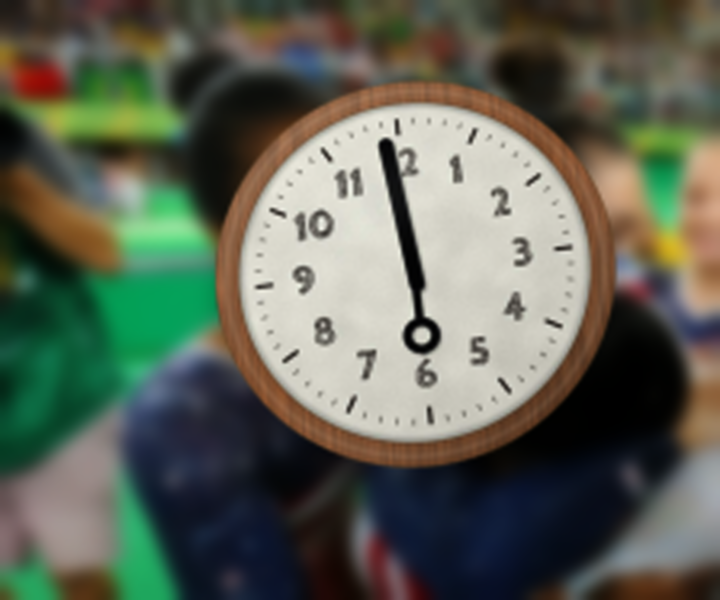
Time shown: **5:59**
